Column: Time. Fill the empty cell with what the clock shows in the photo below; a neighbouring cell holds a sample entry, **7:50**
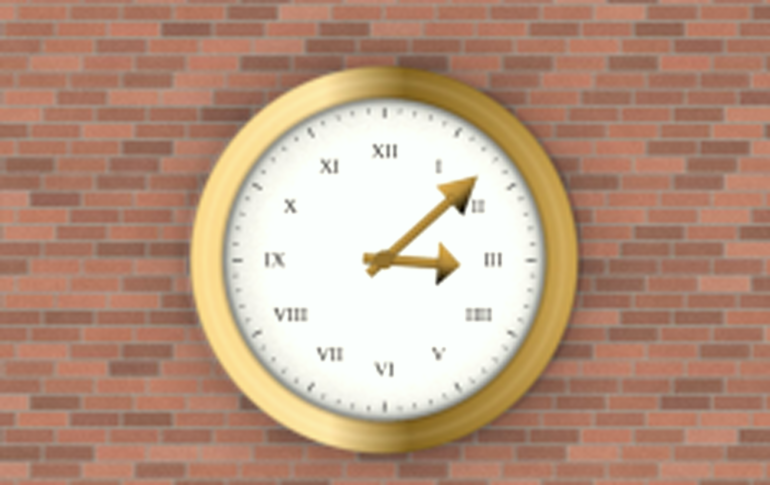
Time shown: **3:08**
